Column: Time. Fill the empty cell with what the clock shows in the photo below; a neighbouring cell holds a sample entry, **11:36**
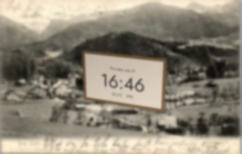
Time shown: **16:46**
